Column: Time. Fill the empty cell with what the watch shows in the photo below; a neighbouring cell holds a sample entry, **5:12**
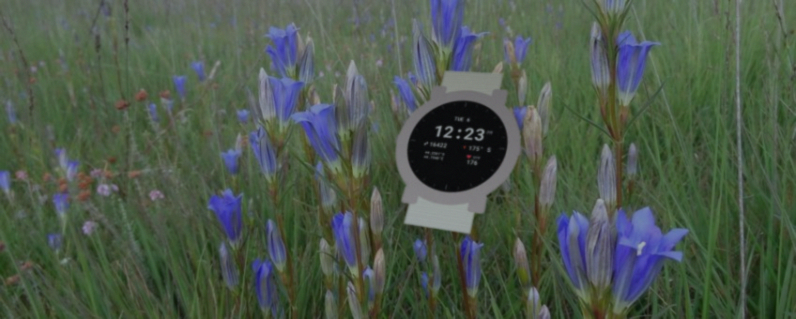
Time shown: **12:23**
